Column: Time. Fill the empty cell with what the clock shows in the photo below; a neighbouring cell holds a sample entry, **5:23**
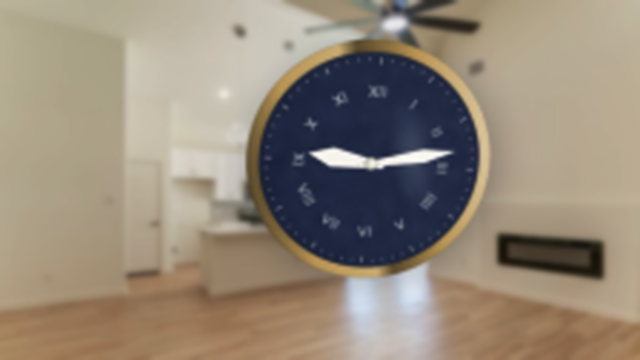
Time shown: **9:13**
